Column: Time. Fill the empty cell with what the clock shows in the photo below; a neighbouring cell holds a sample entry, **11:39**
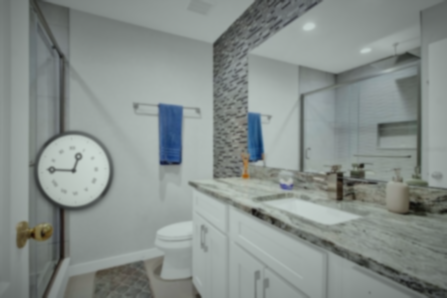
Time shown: **12:46**
